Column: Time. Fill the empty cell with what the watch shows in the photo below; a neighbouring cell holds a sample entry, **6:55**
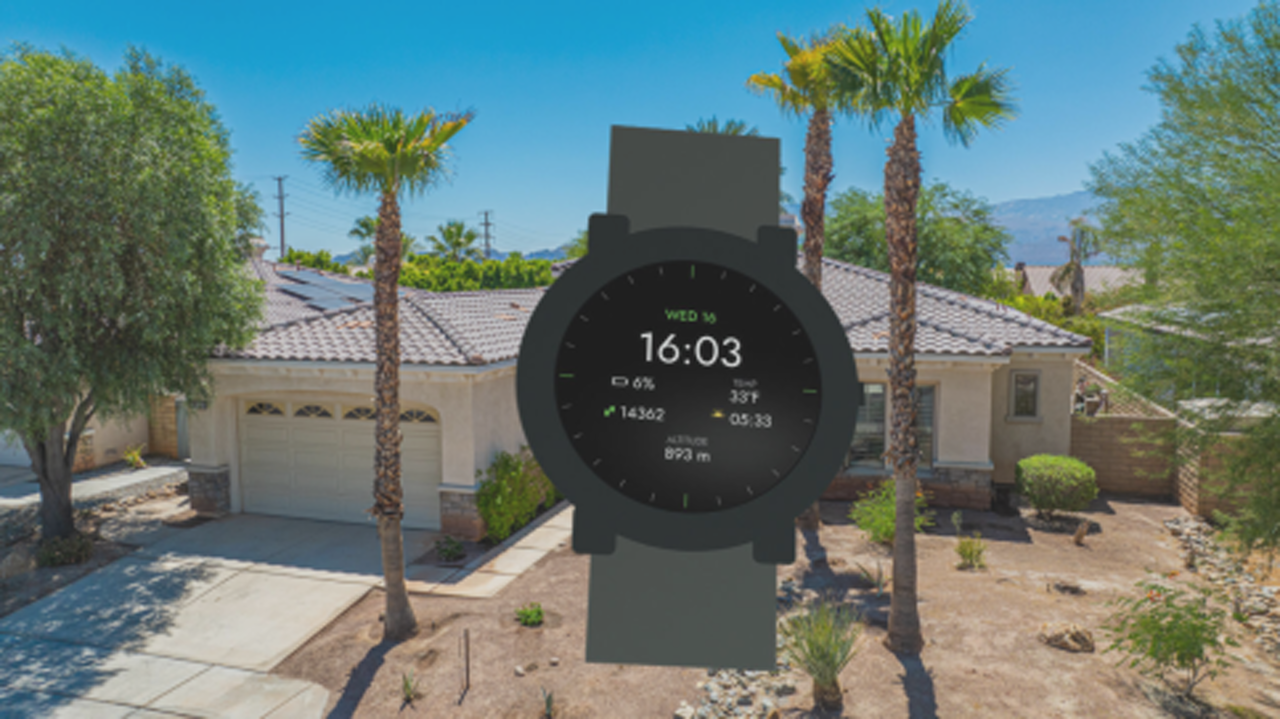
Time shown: **16:03**
